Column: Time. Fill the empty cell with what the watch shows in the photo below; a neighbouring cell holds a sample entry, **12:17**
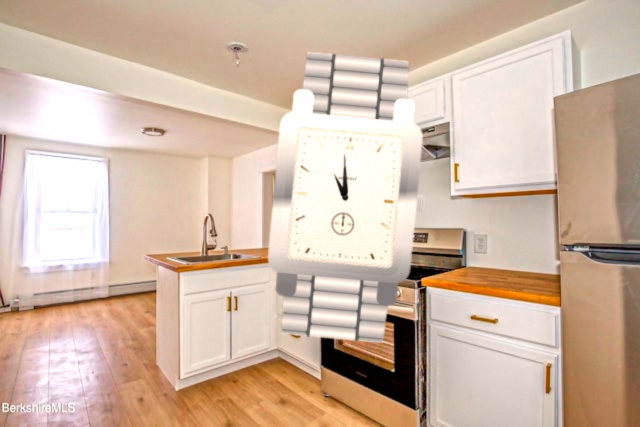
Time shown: **10:59**
